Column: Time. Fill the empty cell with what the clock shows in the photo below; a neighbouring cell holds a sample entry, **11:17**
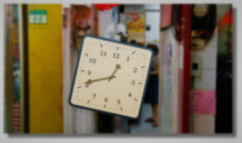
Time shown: **12:41**
